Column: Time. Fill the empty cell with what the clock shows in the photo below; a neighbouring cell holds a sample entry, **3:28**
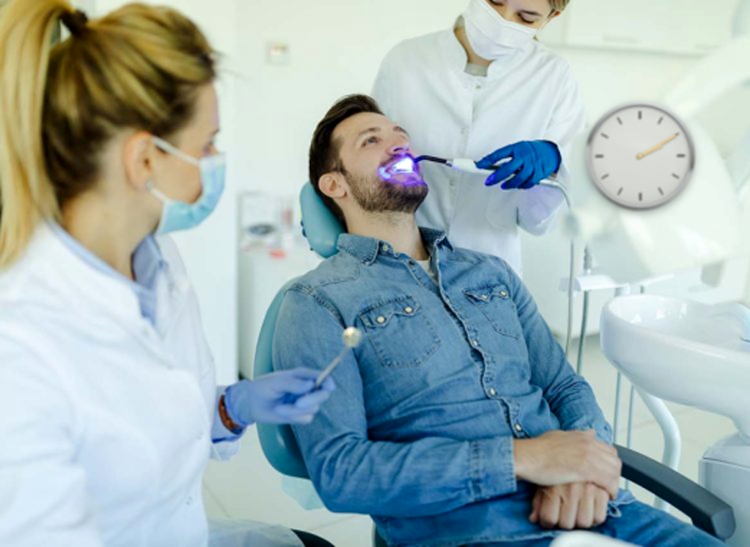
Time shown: **2:10**
